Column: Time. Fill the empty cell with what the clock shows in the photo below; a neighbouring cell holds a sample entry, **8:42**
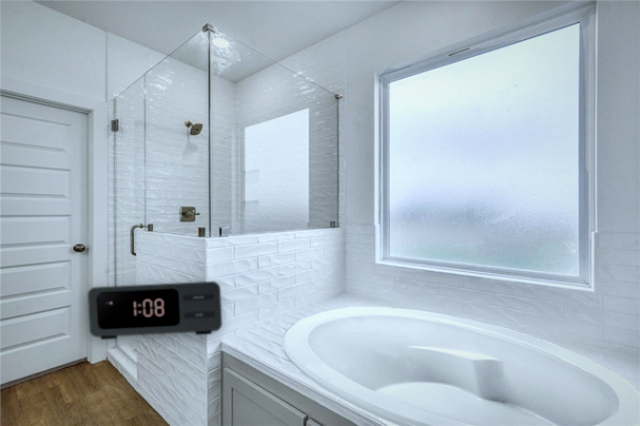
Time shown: **1:08**
